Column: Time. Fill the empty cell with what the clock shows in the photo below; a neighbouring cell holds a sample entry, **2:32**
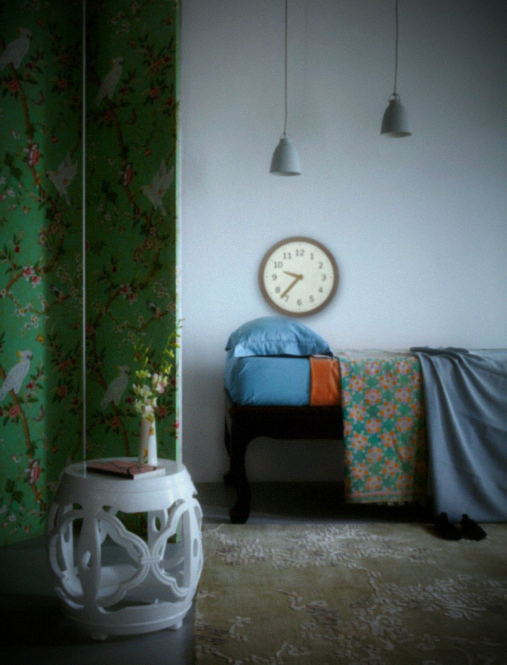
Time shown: **9:37**
